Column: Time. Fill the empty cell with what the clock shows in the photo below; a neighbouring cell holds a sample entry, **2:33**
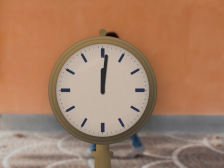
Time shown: **12:01**
